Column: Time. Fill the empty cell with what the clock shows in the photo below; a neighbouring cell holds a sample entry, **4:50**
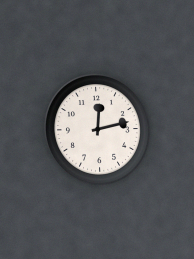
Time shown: **12:13**
